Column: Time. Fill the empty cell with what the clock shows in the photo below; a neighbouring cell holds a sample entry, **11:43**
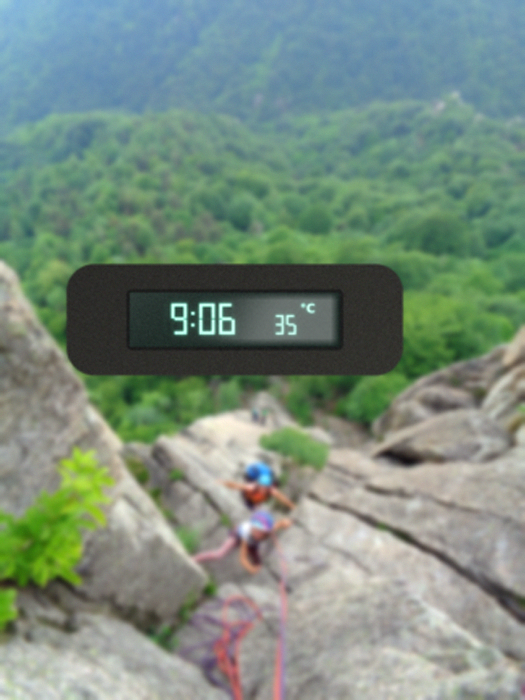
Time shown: **9:06**
